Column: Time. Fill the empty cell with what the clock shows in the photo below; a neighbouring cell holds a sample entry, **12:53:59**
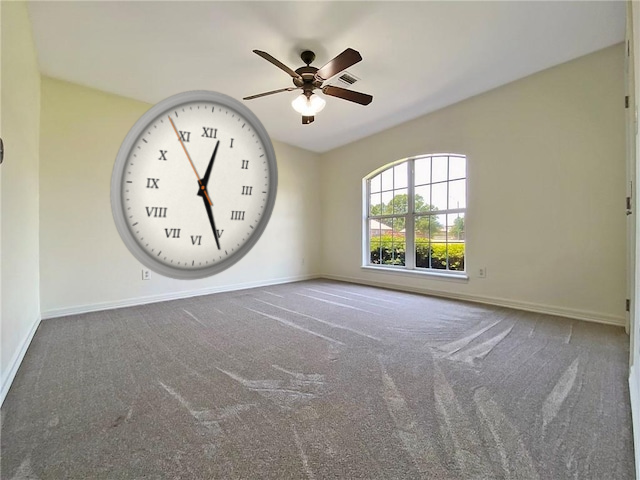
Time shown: **12:25:54**
